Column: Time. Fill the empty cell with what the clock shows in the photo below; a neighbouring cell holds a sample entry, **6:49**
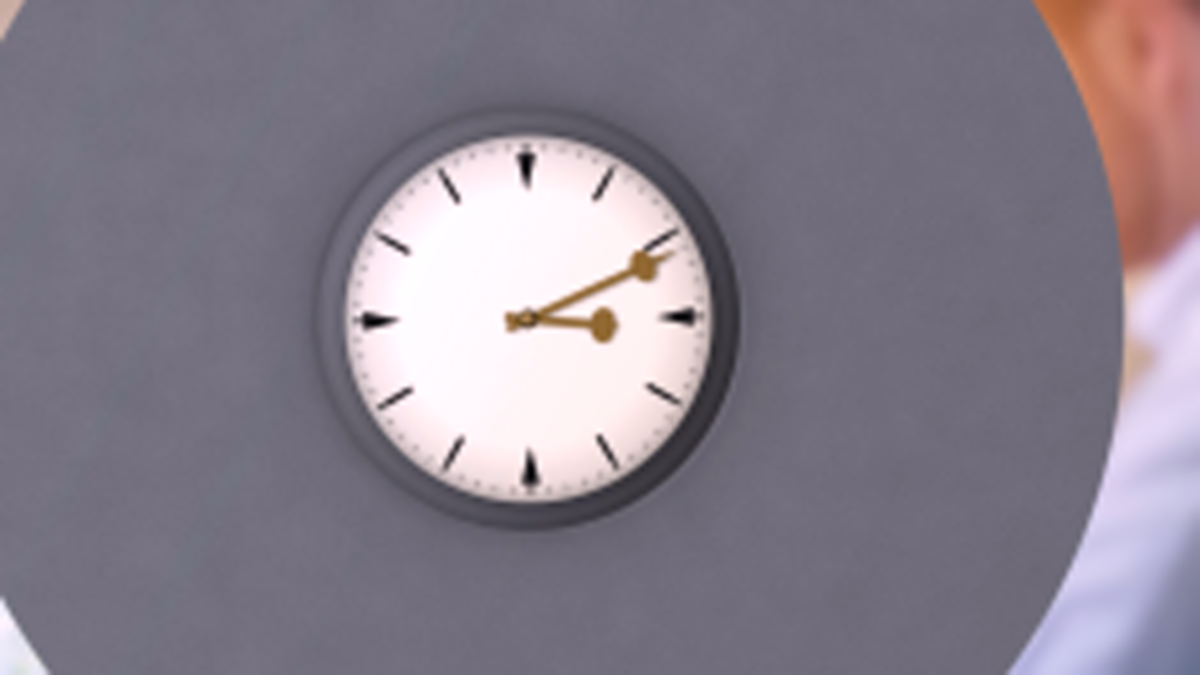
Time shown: **3:11**
